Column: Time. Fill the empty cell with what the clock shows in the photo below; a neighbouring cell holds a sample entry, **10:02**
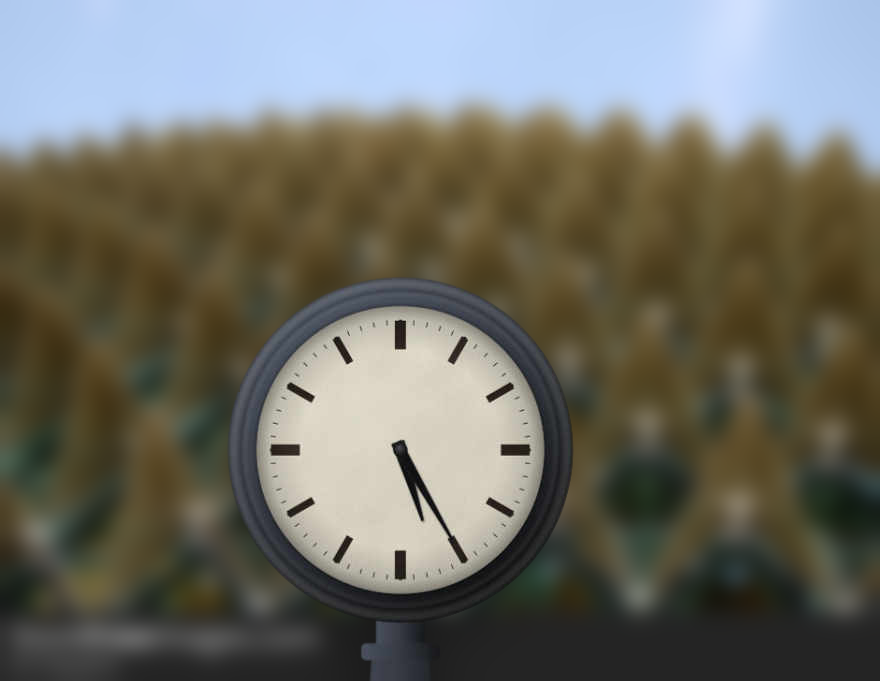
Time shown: **5:25**
